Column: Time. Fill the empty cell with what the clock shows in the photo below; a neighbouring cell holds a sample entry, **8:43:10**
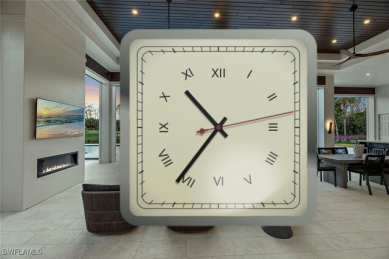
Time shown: **10:36:13**
